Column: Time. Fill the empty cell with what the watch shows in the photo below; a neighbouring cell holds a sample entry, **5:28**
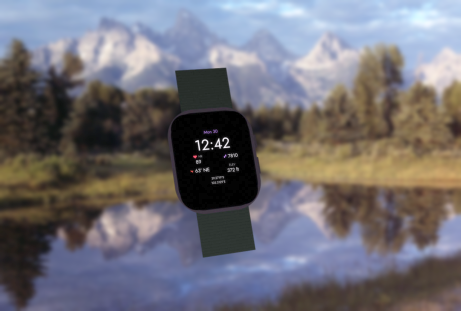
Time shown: **12:42**
